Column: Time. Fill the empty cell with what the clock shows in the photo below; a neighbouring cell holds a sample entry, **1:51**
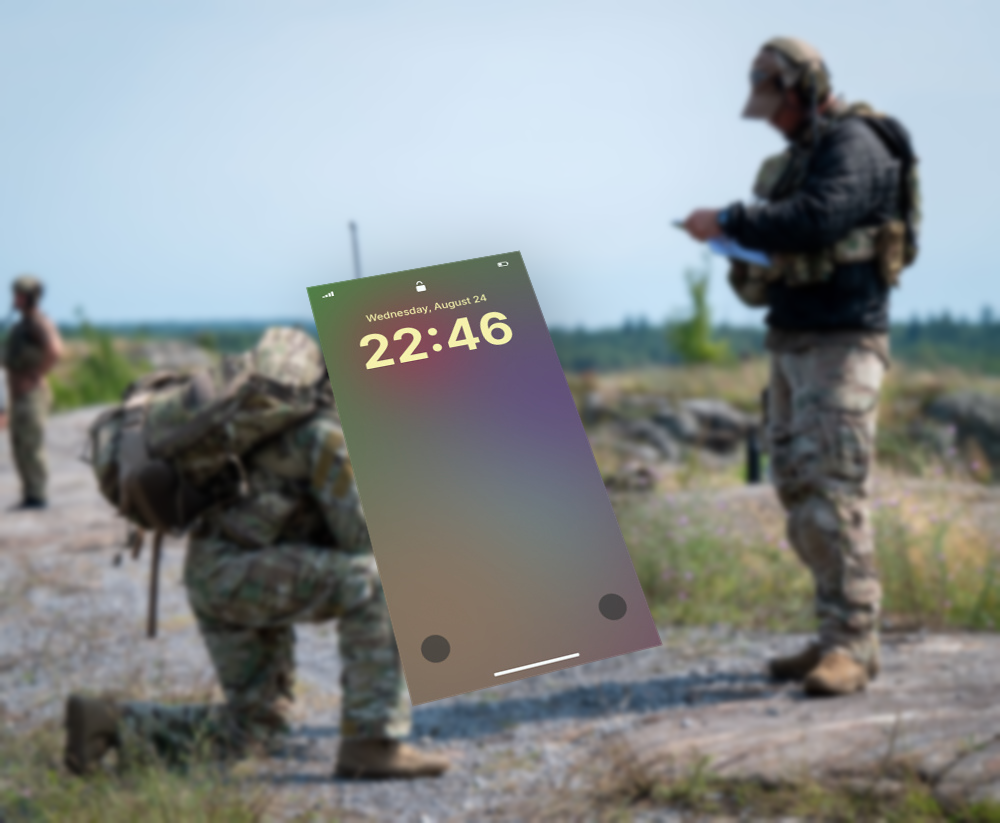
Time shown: **22:46**
